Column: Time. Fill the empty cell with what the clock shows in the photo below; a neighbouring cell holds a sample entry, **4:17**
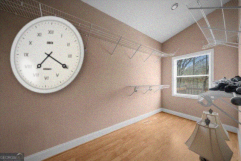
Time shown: **7:20**
